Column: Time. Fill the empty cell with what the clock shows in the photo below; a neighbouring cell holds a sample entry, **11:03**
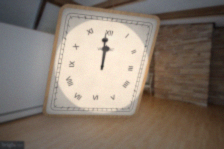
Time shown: **11:59**
